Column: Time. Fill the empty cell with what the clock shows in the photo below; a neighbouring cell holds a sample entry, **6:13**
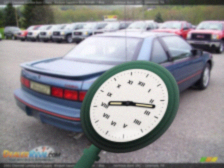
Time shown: **8:12**
